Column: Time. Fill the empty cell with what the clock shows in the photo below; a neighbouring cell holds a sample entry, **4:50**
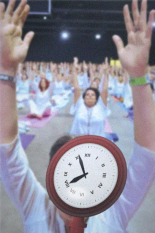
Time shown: **7:56**
